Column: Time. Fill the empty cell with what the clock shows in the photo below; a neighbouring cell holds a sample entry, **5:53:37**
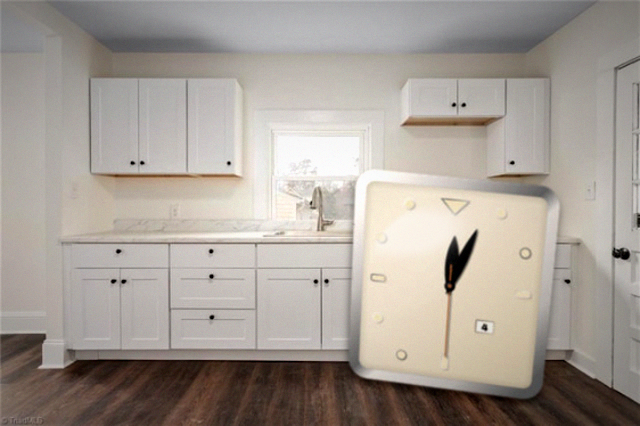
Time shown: **12:03:30**
